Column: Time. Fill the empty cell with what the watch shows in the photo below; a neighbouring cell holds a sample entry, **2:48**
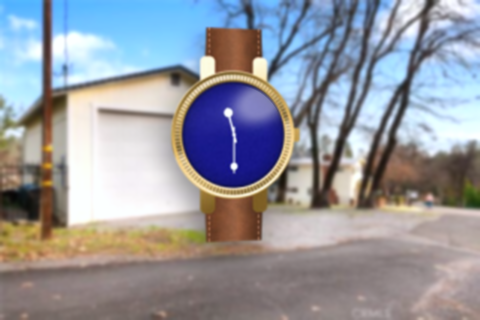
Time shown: **11:30**
